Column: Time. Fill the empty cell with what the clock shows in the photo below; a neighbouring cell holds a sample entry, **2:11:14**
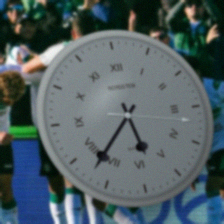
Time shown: **5:37:17**
